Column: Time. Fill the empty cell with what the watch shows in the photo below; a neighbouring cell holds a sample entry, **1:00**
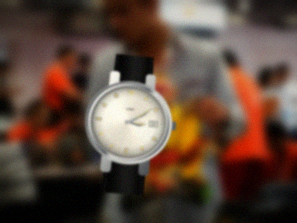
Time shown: **3:09**
